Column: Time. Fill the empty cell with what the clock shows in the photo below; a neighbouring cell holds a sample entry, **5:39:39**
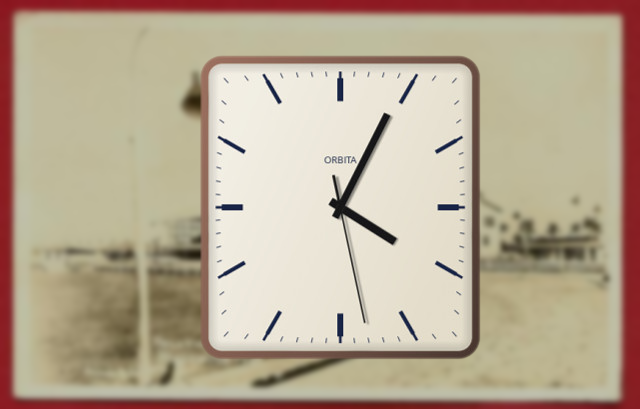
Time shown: **4:04:28**
